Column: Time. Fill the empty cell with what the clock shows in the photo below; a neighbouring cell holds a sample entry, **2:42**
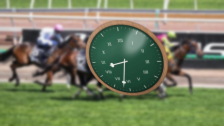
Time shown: **8:32**
